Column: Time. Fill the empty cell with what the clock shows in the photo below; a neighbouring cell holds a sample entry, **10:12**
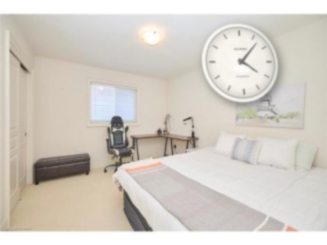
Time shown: **4:07**
